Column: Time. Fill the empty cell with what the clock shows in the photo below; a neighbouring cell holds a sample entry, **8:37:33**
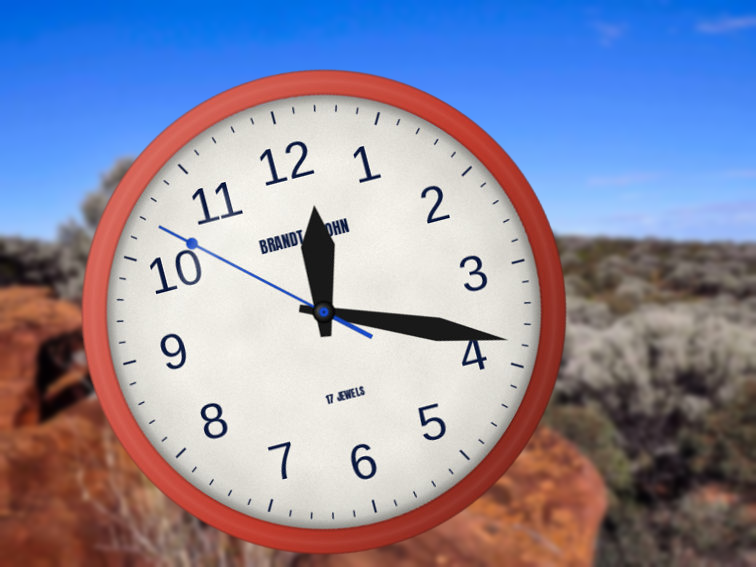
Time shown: **12:18:52**
